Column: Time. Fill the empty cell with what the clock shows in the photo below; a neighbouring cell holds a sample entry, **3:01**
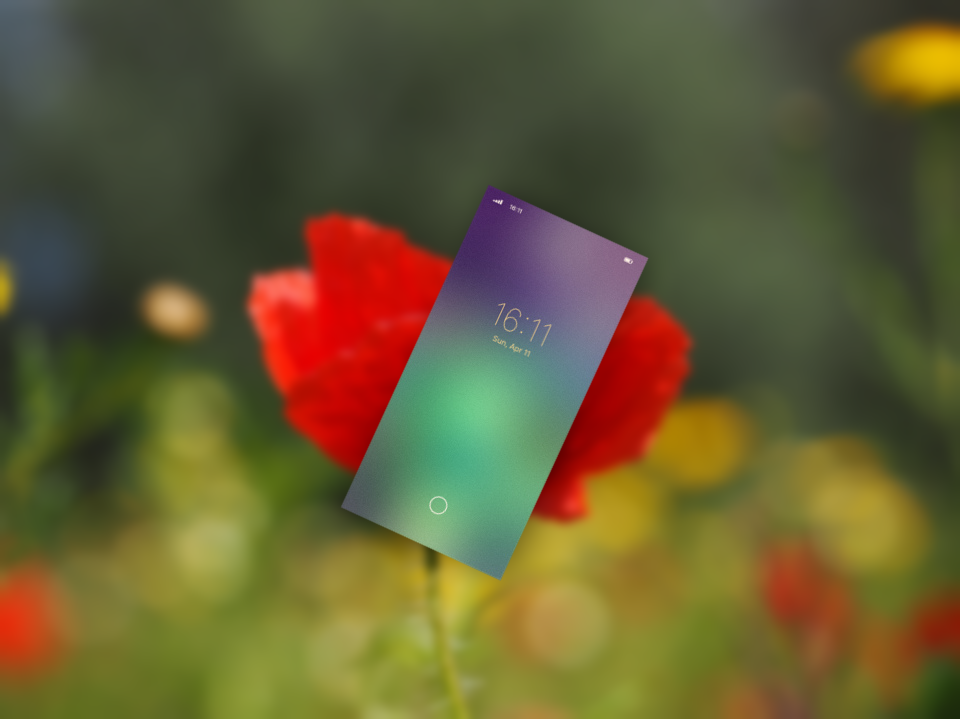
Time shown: **16:11**
